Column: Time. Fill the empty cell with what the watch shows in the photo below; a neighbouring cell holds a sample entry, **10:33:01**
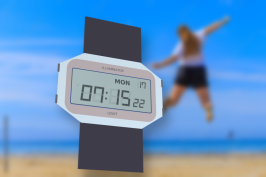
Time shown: **7:15:22**
